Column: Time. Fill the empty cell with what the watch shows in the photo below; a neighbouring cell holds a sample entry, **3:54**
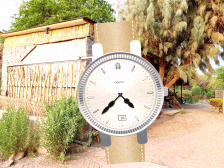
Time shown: **4:38**
